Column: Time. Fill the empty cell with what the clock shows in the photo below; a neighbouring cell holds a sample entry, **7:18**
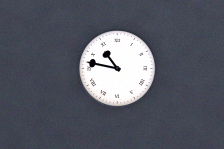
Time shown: **10:47**
